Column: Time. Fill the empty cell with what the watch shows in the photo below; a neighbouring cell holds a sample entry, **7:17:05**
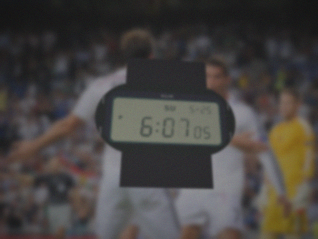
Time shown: **6:07:05**
